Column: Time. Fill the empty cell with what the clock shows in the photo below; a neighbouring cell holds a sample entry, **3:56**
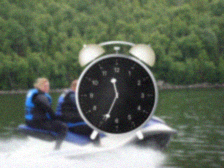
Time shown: **11:34**
